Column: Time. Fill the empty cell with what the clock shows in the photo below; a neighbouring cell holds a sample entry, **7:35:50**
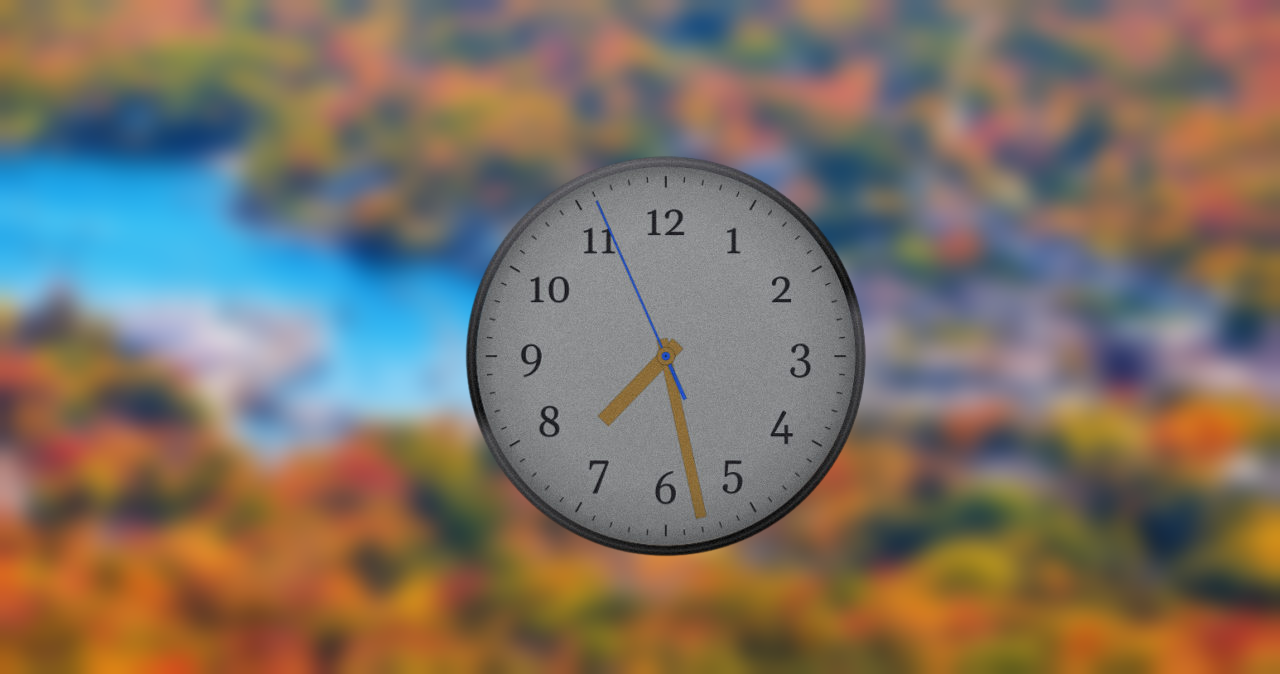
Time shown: **7:27:56**
